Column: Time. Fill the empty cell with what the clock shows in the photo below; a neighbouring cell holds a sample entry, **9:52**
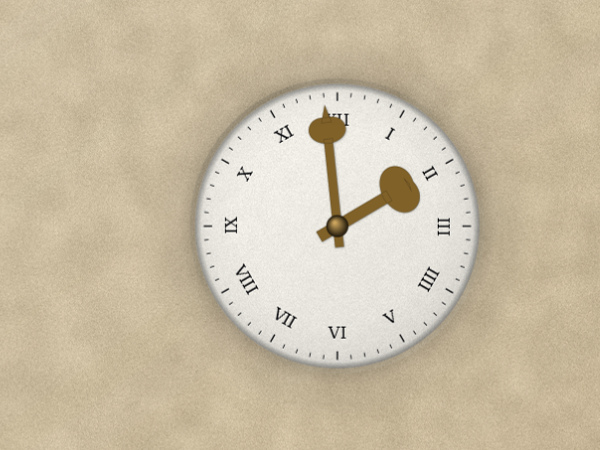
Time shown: **1:59**
